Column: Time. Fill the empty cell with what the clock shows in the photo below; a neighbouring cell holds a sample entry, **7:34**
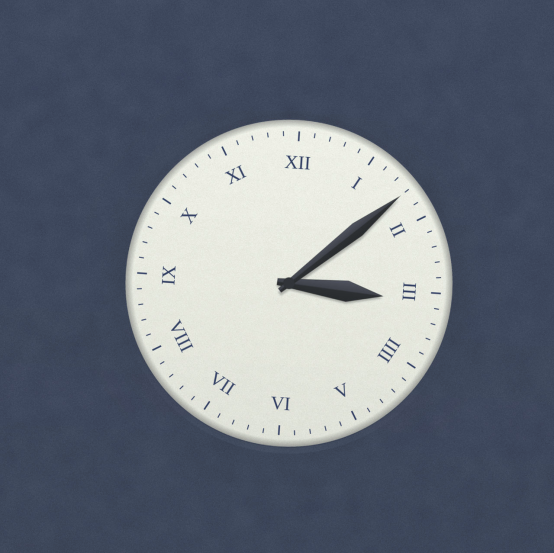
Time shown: **3:08**
